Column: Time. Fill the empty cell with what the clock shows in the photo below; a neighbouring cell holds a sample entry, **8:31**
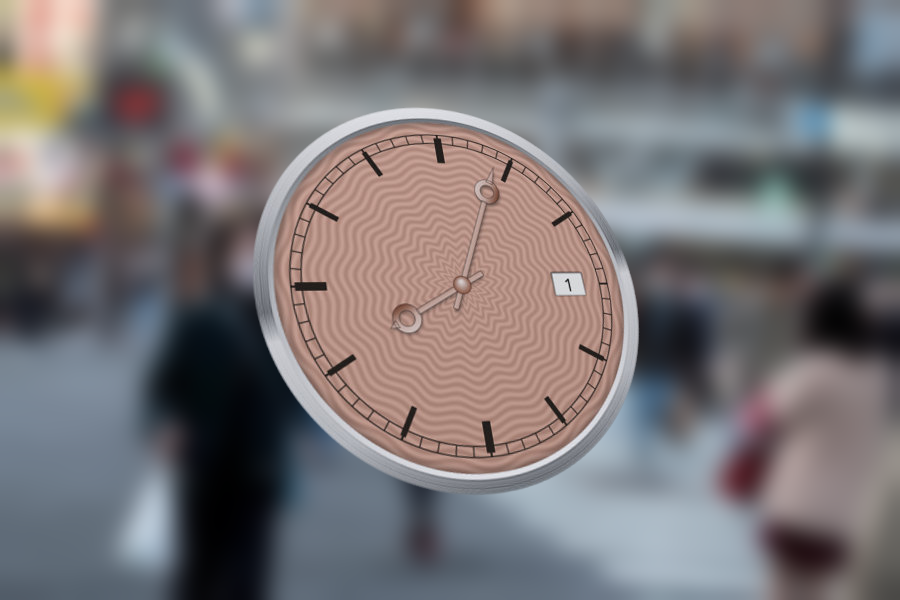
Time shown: **8:04**
